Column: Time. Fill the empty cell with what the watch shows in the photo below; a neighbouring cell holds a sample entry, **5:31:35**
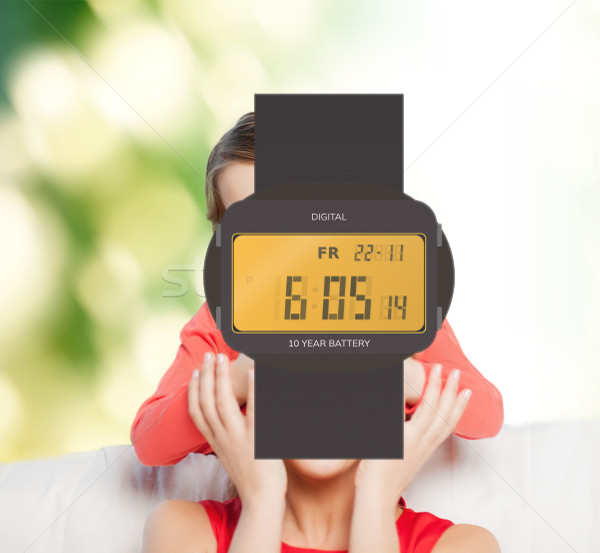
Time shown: **6:05:14**
